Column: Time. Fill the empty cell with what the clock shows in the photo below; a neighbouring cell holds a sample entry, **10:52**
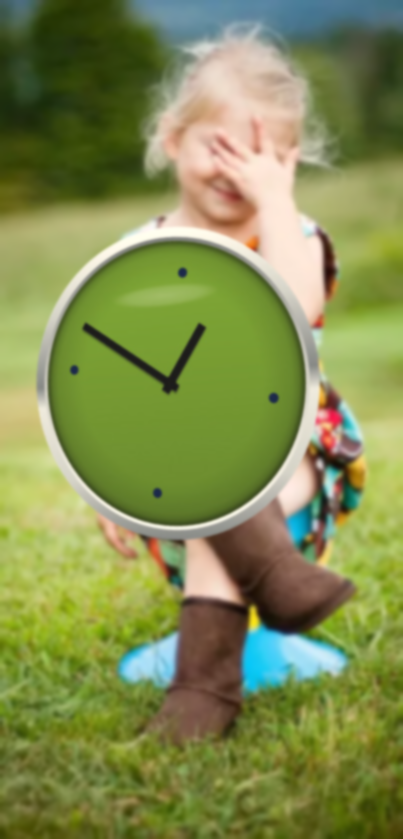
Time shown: **12:49**
